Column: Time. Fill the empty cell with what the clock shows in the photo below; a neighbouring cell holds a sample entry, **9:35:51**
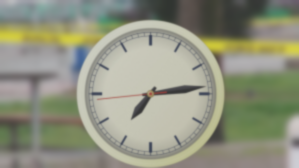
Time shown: **7:13:44**
